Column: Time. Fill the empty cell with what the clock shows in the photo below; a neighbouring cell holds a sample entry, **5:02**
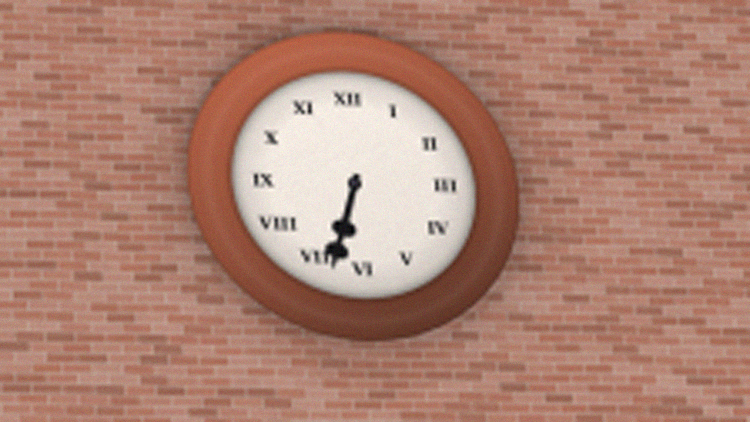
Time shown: **6:33**
